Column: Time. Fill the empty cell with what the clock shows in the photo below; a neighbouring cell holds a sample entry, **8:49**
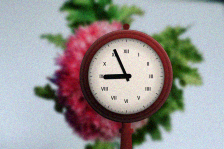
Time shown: **8:56**
